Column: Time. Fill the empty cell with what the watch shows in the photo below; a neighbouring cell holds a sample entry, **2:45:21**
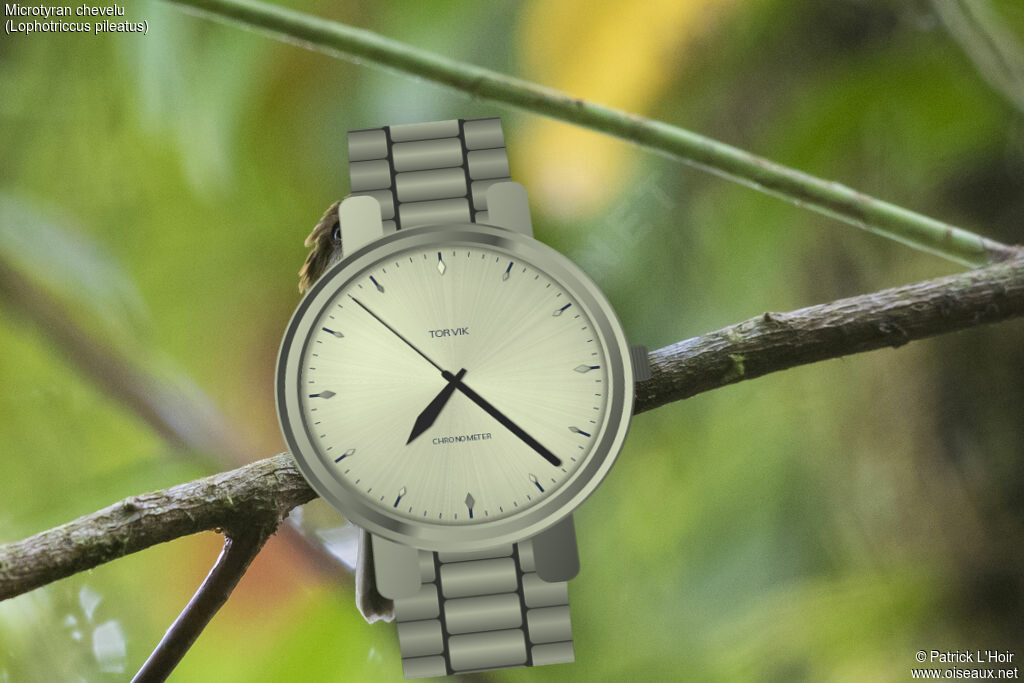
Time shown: **7:22:53**
